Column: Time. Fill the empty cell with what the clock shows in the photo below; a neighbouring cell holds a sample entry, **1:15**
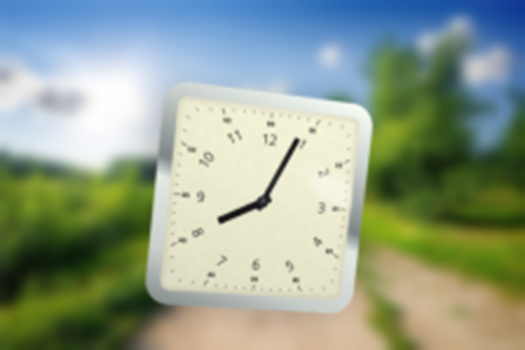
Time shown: **8:04**
